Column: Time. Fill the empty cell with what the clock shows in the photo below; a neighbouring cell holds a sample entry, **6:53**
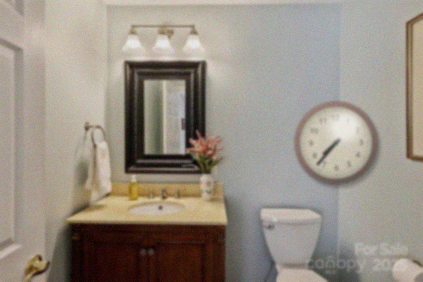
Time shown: **7:37**
